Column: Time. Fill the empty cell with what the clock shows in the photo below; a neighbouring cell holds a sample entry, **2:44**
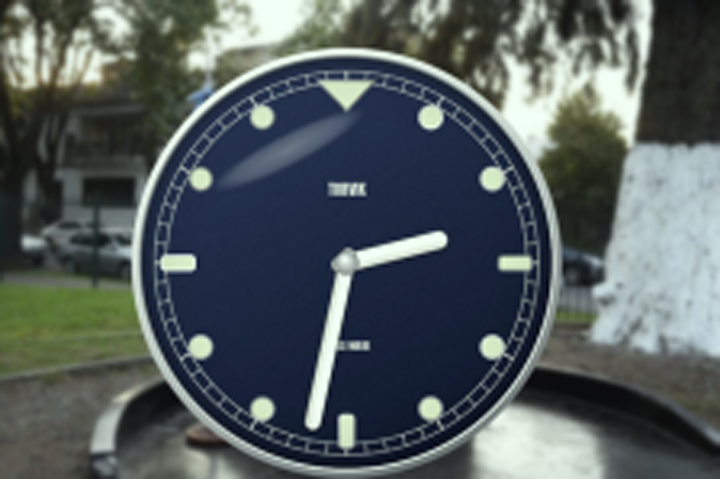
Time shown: **2:32**
